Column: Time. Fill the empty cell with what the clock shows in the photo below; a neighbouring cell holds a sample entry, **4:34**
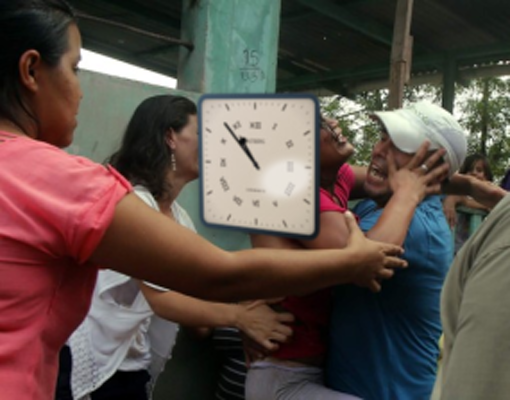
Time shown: **10:53**
